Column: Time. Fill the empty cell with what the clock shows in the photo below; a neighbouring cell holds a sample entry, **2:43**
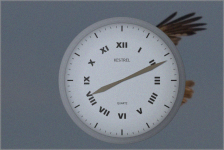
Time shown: **8:11**
